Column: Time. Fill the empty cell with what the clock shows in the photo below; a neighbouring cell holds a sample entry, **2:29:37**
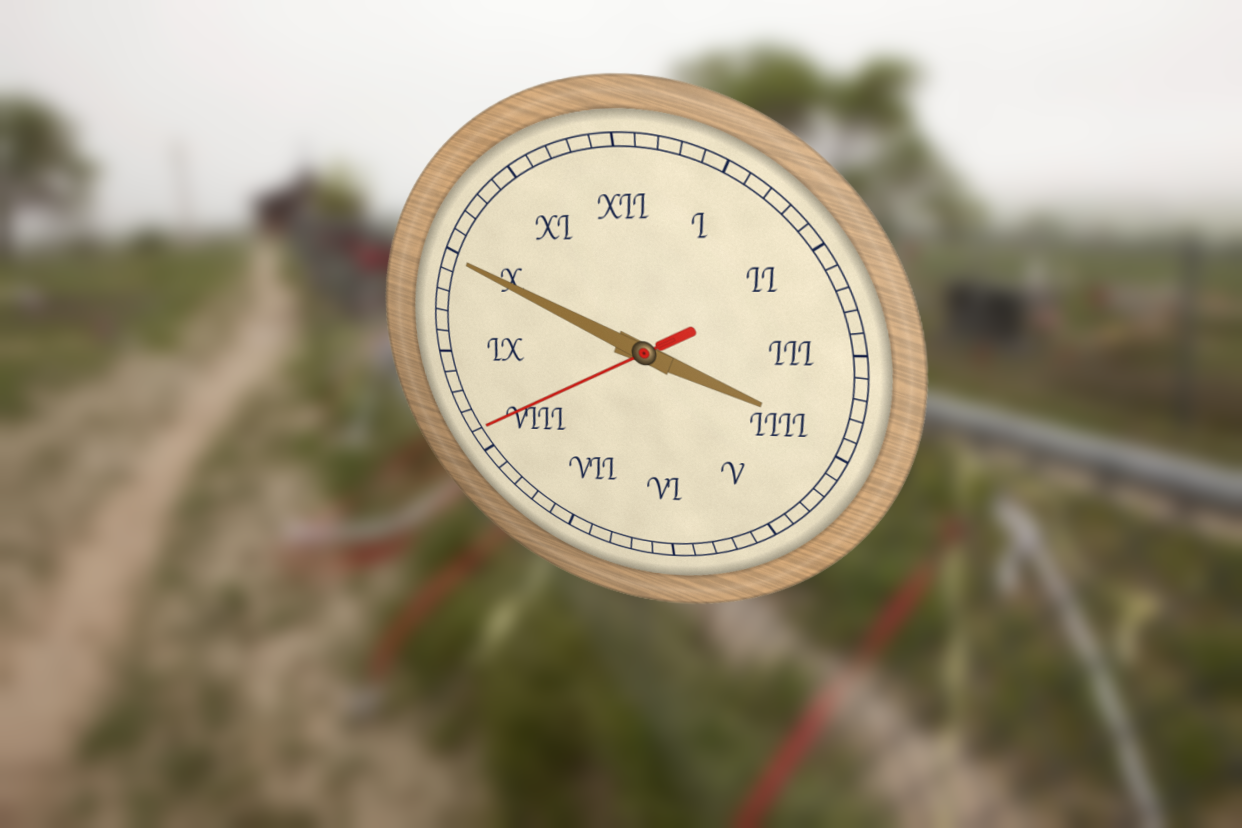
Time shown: **3:49:41**
